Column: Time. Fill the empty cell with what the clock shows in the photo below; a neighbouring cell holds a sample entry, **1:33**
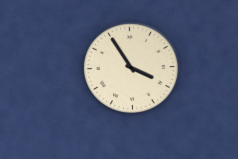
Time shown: **3:55**
